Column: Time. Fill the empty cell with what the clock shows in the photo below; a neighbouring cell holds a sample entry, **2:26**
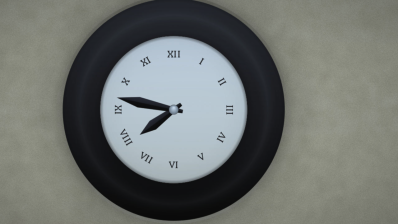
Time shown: **7:47**
